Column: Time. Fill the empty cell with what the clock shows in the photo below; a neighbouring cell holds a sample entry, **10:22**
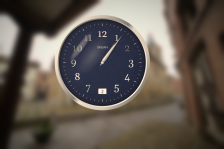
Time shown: **1:06**
